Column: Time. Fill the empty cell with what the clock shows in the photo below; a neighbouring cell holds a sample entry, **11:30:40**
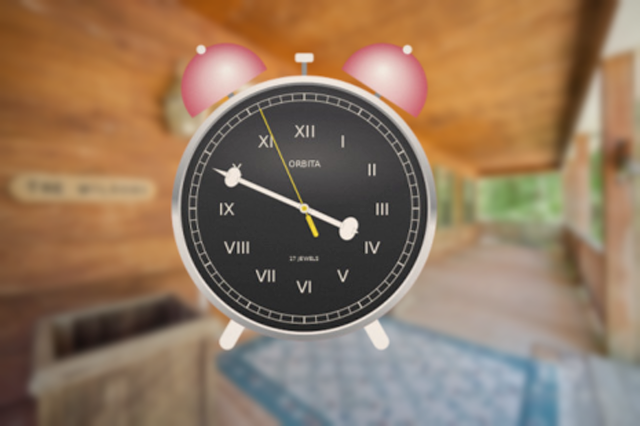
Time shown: **3:48:56**
